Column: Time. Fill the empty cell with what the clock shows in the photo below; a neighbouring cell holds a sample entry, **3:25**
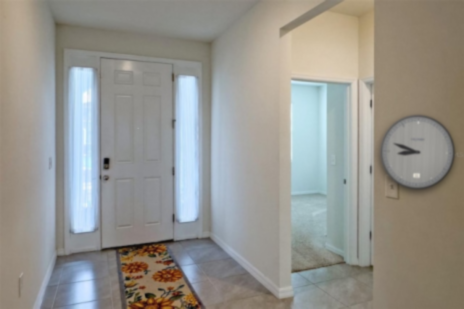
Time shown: **8:48**
